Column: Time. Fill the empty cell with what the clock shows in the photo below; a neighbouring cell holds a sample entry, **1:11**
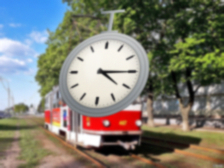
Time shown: **4:15**
